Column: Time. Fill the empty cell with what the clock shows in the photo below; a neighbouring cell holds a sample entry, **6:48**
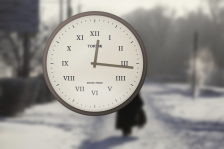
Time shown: **12:16**
